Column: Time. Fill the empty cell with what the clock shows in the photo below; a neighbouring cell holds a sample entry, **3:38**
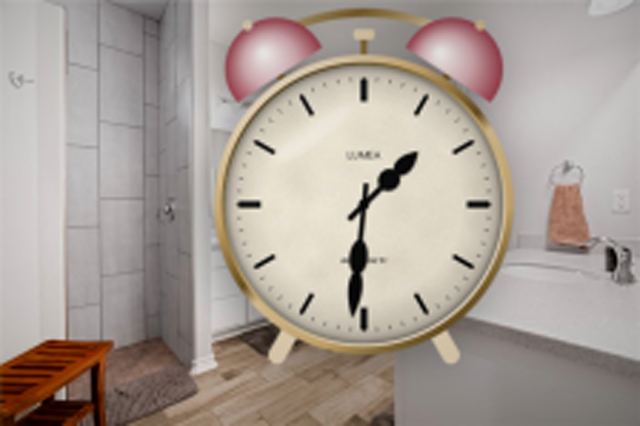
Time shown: **1:31**
